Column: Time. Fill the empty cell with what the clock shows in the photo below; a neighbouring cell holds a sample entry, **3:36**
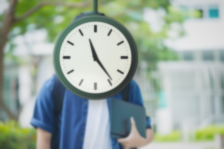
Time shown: **11:24**
